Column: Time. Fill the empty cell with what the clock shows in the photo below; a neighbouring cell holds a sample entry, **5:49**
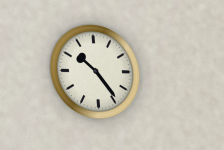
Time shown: **10:24**
